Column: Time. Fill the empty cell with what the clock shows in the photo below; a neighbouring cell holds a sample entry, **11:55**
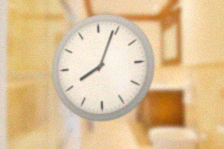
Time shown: **8:04**
